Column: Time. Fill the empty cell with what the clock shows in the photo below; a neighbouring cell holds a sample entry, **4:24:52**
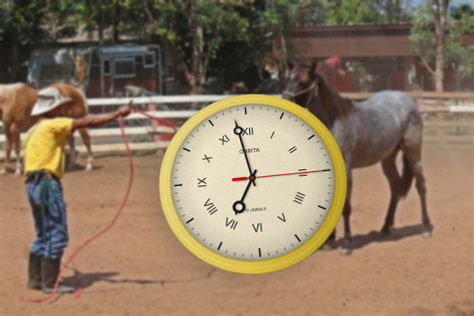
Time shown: **6:58:15**
